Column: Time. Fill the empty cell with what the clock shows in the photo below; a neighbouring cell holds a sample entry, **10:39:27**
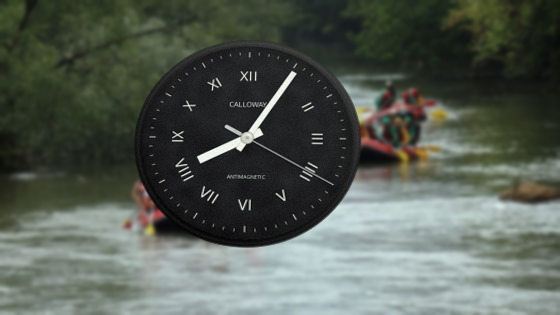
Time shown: **8:05:20**
